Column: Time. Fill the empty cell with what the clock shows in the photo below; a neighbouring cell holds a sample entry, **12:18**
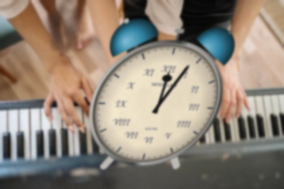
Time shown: **12:04**
